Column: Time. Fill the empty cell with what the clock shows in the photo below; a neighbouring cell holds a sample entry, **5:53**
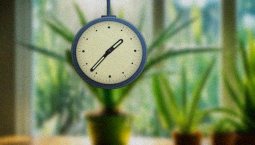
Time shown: **1:37**
